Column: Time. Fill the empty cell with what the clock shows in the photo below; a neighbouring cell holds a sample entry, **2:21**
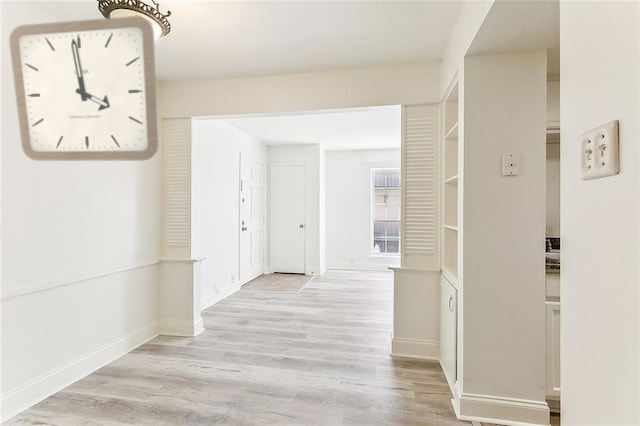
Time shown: **3:59**
